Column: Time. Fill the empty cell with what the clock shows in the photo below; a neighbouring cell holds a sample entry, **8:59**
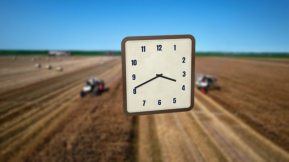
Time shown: **3:41**
